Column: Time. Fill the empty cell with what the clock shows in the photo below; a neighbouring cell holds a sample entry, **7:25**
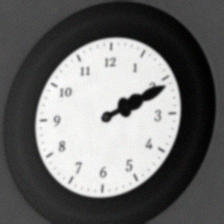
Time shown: **2:11**
